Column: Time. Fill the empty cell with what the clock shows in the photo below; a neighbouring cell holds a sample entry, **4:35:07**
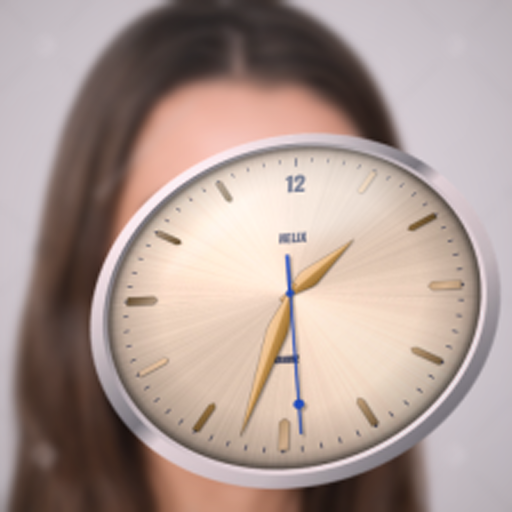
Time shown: **1:32:29**
